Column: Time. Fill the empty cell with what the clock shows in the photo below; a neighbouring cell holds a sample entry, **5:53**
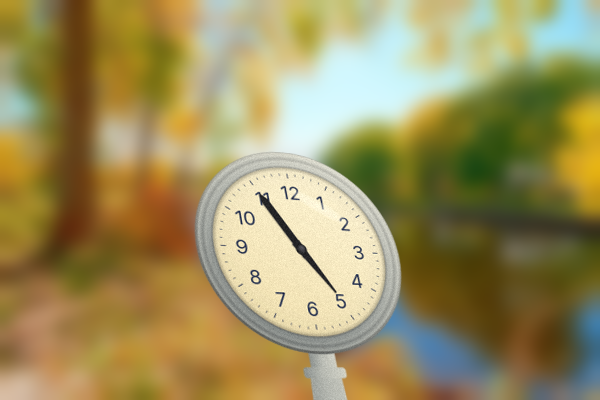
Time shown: **4:55**
